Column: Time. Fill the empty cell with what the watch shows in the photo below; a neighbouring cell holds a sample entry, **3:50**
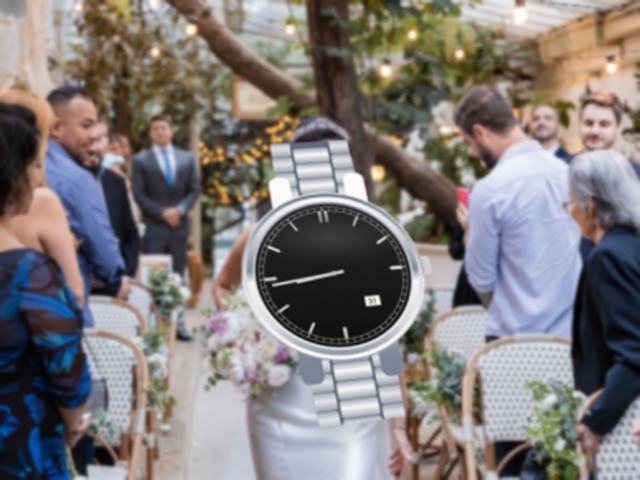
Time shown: **8:44**
